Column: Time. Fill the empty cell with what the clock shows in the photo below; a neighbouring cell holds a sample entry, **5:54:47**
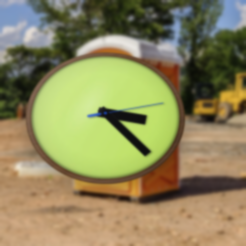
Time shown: **3:23:13**
